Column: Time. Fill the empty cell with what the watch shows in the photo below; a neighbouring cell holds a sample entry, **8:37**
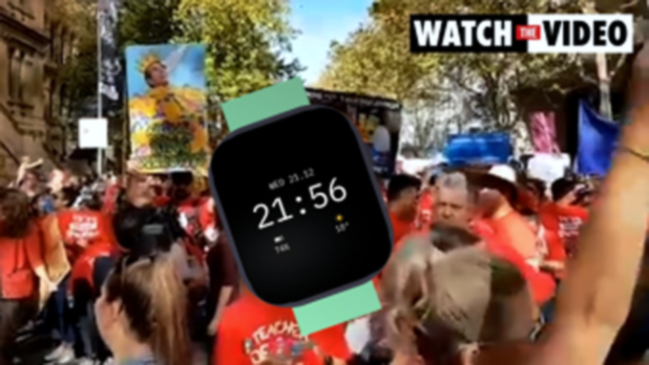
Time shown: **21:56**
